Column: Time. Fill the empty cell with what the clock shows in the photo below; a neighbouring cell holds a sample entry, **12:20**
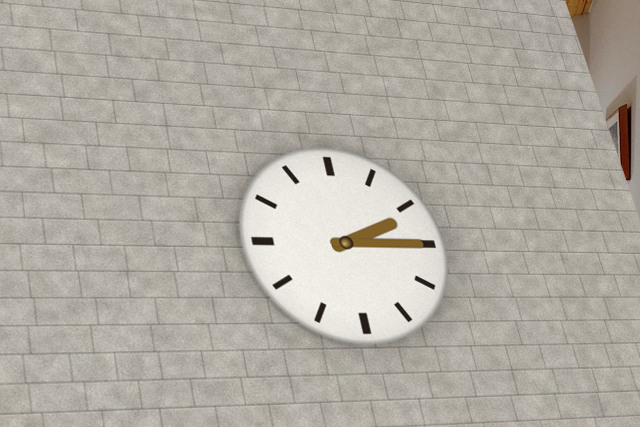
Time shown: **2:15**
